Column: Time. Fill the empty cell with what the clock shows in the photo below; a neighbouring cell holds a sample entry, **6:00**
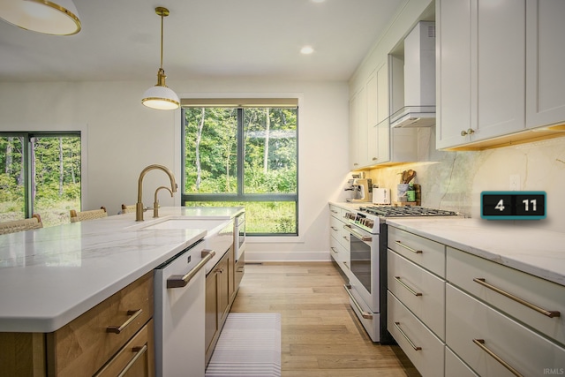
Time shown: **4:11**
